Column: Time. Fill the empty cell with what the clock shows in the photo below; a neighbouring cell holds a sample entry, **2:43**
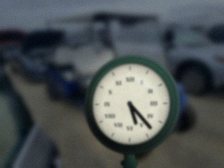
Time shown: **5:23**
